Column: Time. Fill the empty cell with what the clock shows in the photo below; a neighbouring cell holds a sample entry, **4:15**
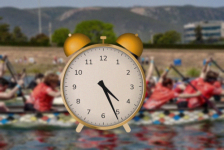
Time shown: **4:26**
